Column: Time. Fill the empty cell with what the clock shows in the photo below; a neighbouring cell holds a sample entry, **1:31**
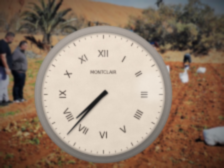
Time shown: **7:37**
